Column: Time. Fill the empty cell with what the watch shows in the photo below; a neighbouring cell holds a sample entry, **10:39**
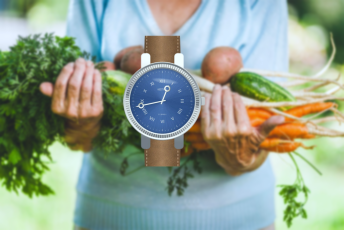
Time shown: **12:43**
